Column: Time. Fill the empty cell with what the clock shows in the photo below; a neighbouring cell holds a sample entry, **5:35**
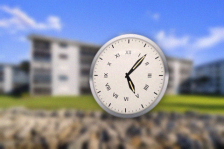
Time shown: **5:07**
